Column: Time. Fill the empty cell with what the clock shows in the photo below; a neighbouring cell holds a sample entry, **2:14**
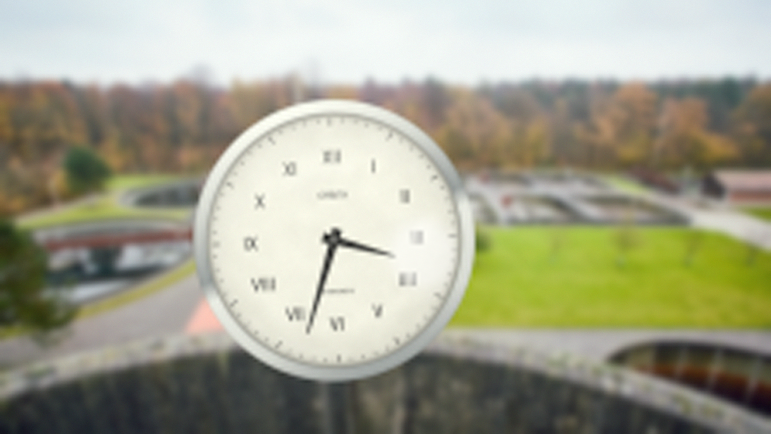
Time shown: **3:33**
